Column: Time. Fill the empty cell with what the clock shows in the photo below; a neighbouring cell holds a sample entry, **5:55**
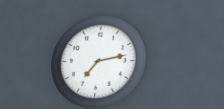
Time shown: **7:13**
